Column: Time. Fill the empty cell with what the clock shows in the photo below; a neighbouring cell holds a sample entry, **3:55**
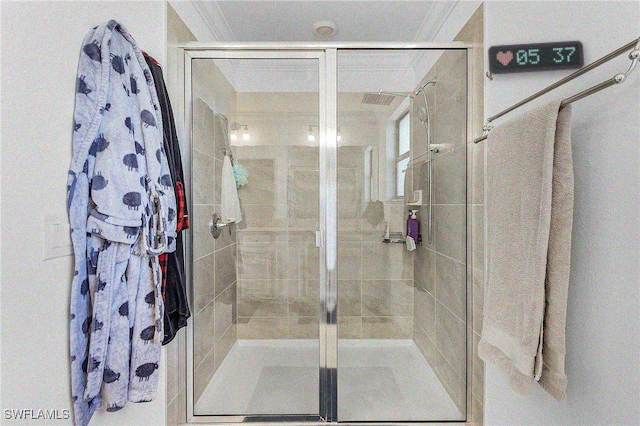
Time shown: **5:37**
